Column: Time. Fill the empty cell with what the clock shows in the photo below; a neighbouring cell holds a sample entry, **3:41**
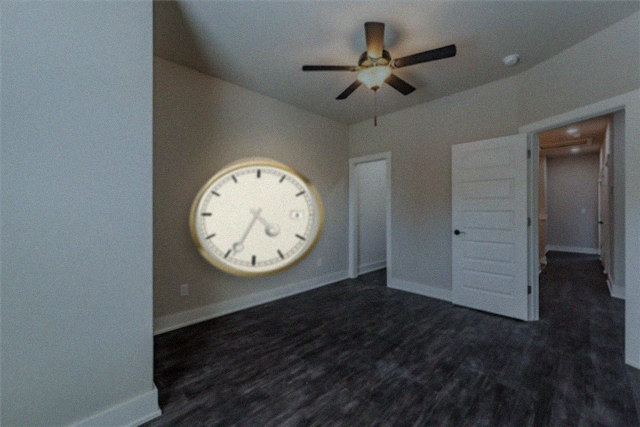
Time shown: **4:34**
